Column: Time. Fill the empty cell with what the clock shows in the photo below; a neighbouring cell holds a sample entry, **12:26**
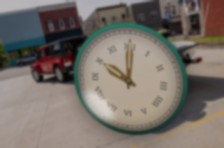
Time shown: **10:00**
